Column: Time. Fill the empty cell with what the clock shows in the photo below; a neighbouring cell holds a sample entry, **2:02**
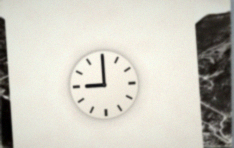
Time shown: **9:00**
